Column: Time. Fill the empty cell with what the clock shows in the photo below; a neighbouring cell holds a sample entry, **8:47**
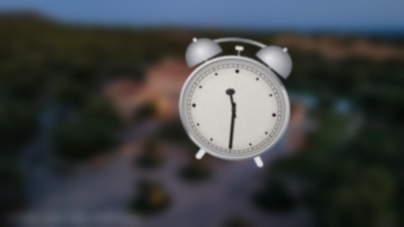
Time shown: **11:30**
